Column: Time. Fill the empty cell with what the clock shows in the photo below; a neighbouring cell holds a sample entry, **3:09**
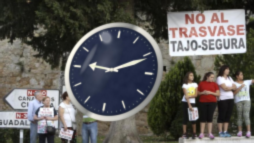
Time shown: **9:11**
